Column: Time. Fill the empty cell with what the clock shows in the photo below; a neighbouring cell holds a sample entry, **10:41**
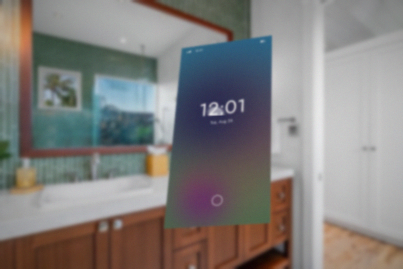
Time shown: **12:01**
